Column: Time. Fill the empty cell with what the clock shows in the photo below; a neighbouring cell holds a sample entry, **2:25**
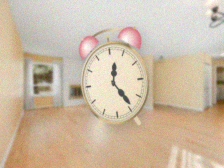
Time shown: **12:24**
